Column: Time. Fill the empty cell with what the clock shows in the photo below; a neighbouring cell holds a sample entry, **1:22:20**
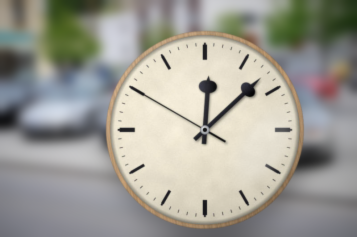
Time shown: **12:07:50**
